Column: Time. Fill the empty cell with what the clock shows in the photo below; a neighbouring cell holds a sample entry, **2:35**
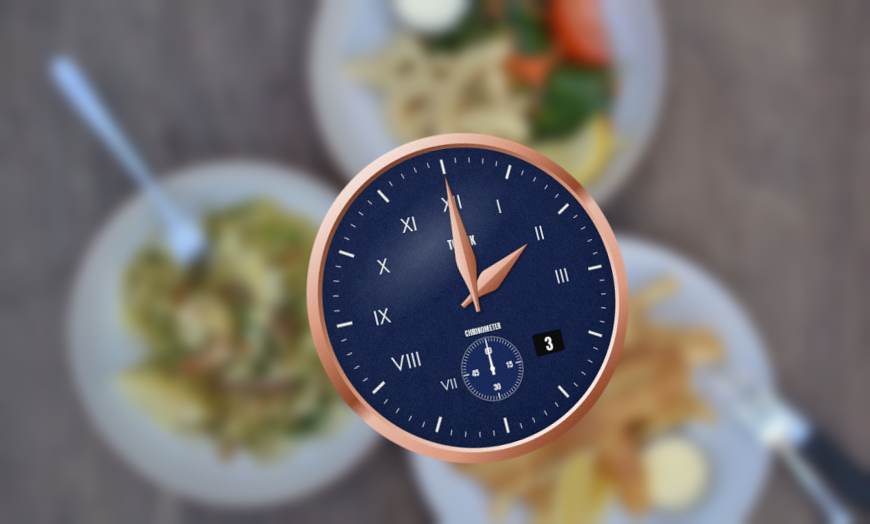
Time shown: **2:00**
